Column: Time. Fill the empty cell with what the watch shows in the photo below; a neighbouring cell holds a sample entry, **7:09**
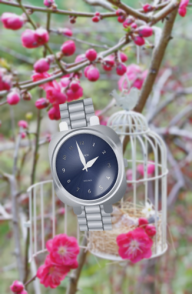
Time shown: **1:58**
